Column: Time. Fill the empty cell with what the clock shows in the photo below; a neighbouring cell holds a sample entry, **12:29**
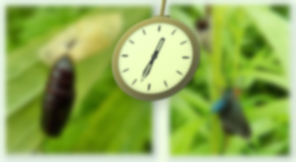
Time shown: **12:33**
